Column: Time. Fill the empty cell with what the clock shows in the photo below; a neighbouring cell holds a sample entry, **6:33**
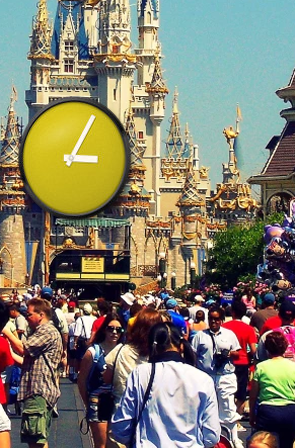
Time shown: **3:05**
